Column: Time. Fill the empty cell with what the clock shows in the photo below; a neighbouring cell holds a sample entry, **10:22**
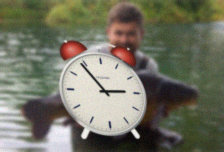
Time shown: **2:54**
